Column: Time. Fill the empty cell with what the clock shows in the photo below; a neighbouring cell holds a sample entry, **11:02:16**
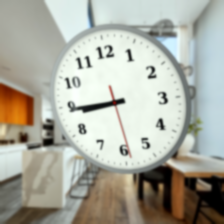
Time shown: **8:44:29**
